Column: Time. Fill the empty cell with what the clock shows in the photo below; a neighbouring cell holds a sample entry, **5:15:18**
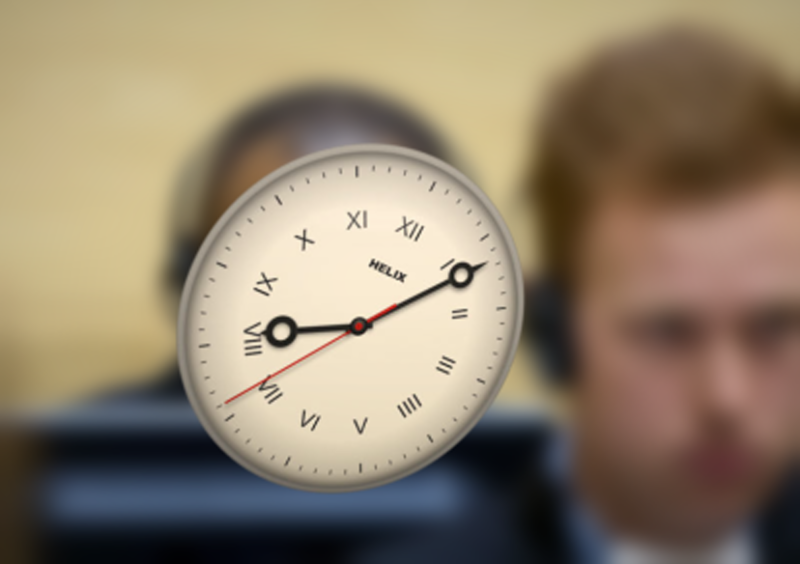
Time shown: **8:06:36**
